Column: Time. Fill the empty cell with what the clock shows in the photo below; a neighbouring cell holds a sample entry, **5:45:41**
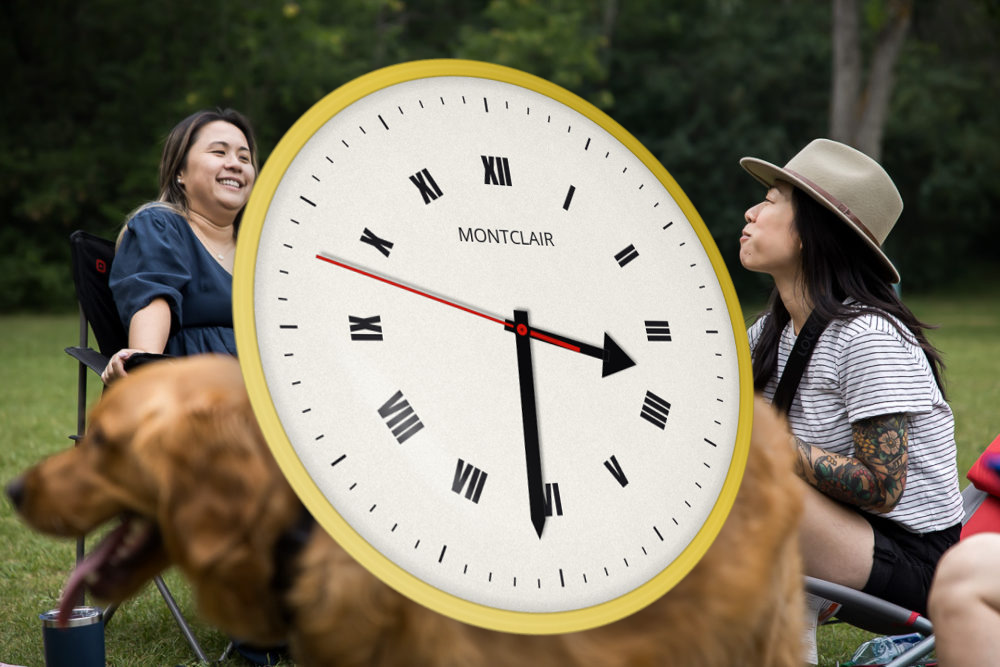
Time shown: **3:30:48**
